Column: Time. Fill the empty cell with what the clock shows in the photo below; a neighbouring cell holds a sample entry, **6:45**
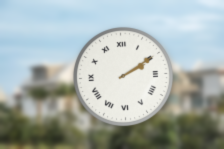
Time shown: **2:10**
